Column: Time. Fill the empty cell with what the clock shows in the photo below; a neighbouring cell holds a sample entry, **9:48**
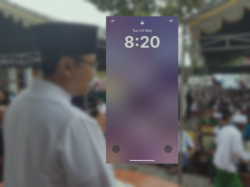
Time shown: **8:20**
